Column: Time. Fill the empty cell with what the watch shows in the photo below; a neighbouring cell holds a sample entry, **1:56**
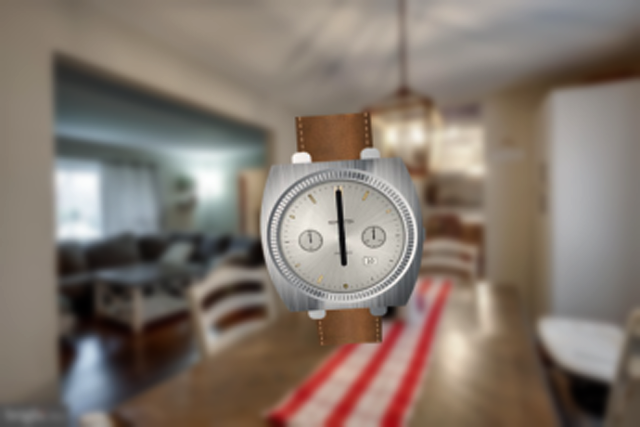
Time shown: **6:00**
